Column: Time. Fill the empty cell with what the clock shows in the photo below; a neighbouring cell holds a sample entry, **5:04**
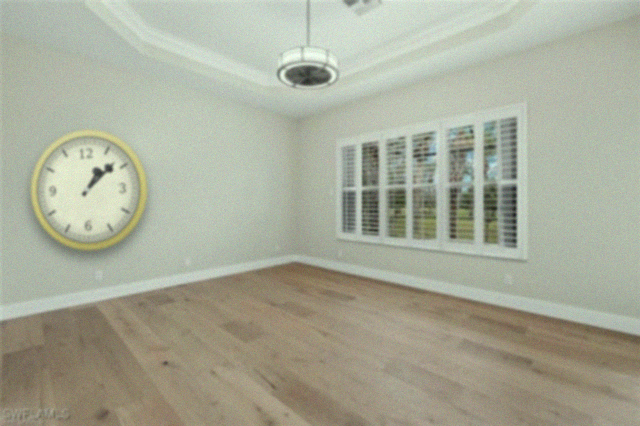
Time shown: **1:08**
